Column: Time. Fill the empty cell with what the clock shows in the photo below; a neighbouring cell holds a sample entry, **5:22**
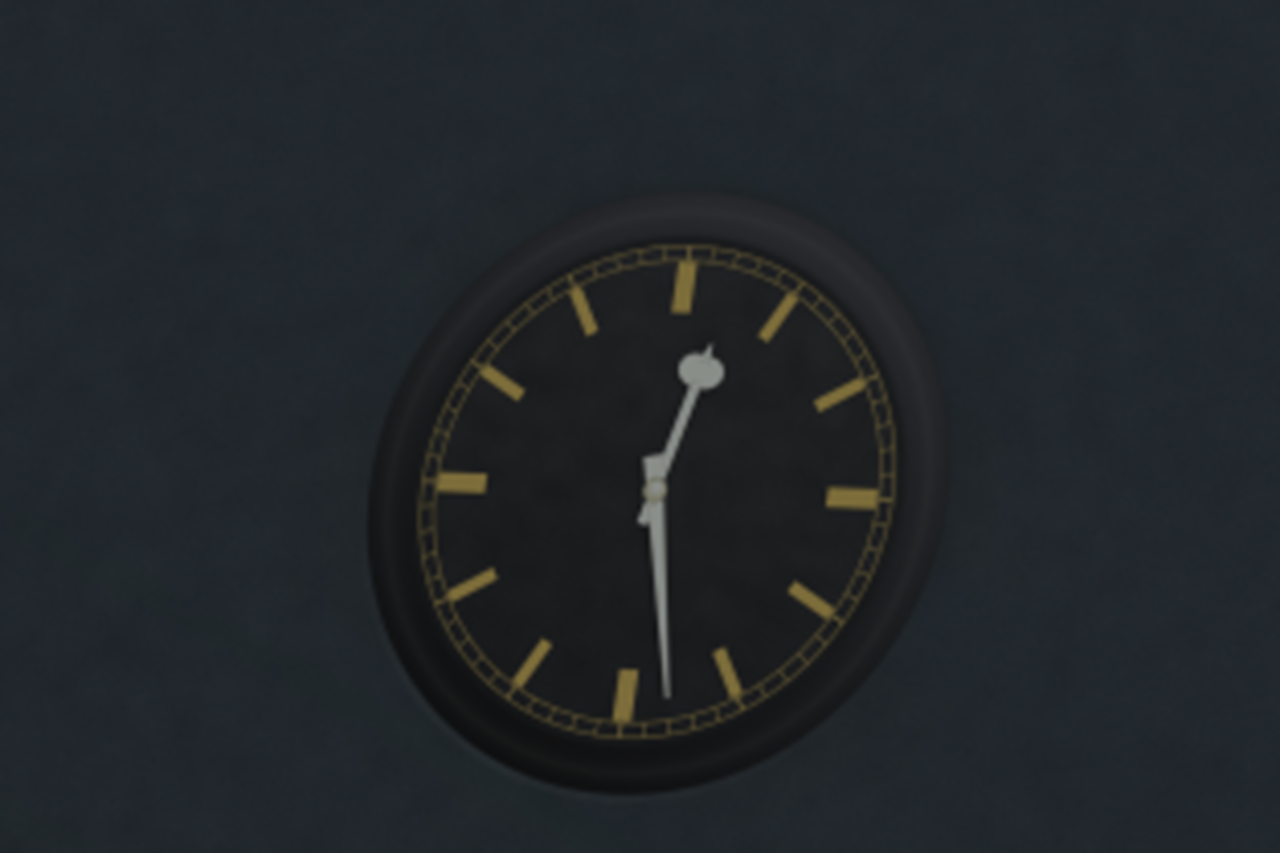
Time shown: **12:28**
